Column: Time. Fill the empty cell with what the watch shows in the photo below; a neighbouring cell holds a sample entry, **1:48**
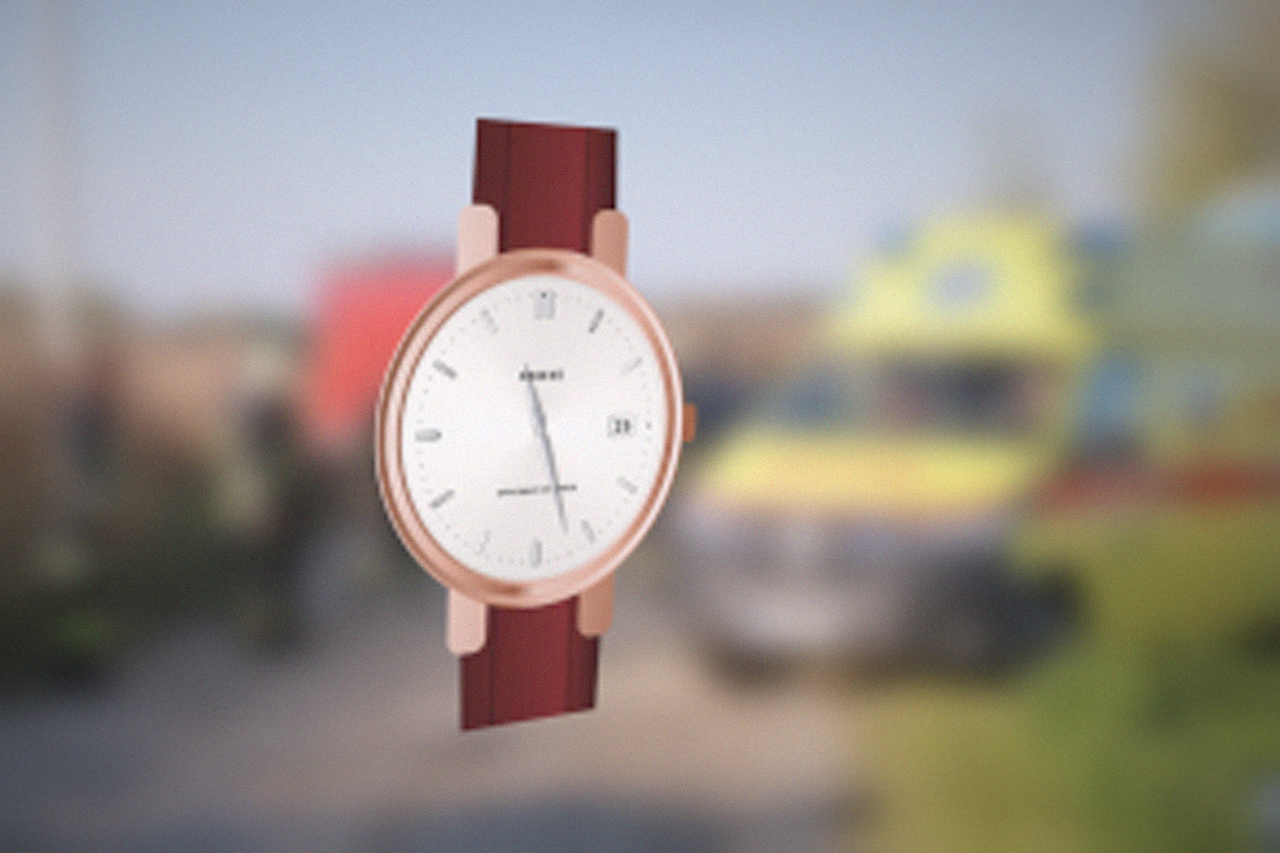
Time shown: **11:27**
